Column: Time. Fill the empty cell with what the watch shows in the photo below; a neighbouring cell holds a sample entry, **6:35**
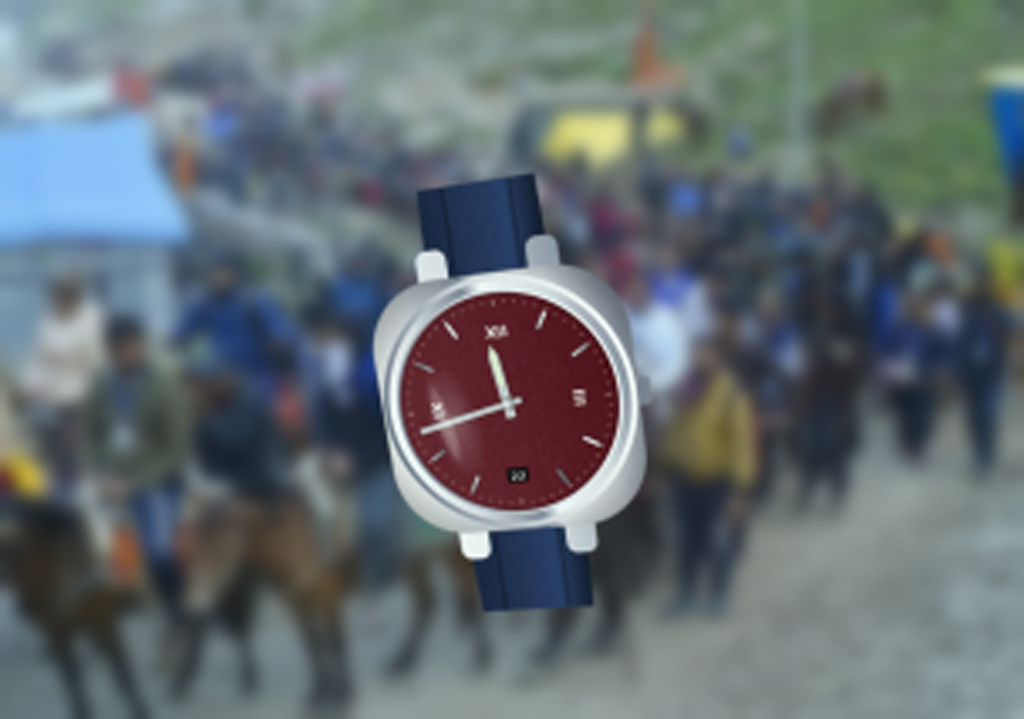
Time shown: **11:43**
